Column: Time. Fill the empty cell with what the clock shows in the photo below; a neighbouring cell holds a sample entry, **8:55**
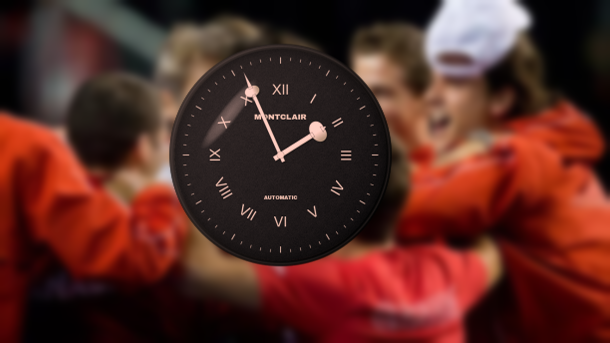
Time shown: **1:56**
